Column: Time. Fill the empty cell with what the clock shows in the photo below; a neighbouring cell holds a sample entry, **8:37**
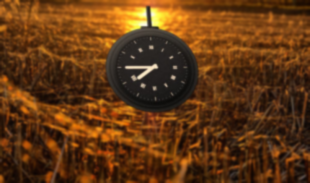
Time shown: **7:45**
